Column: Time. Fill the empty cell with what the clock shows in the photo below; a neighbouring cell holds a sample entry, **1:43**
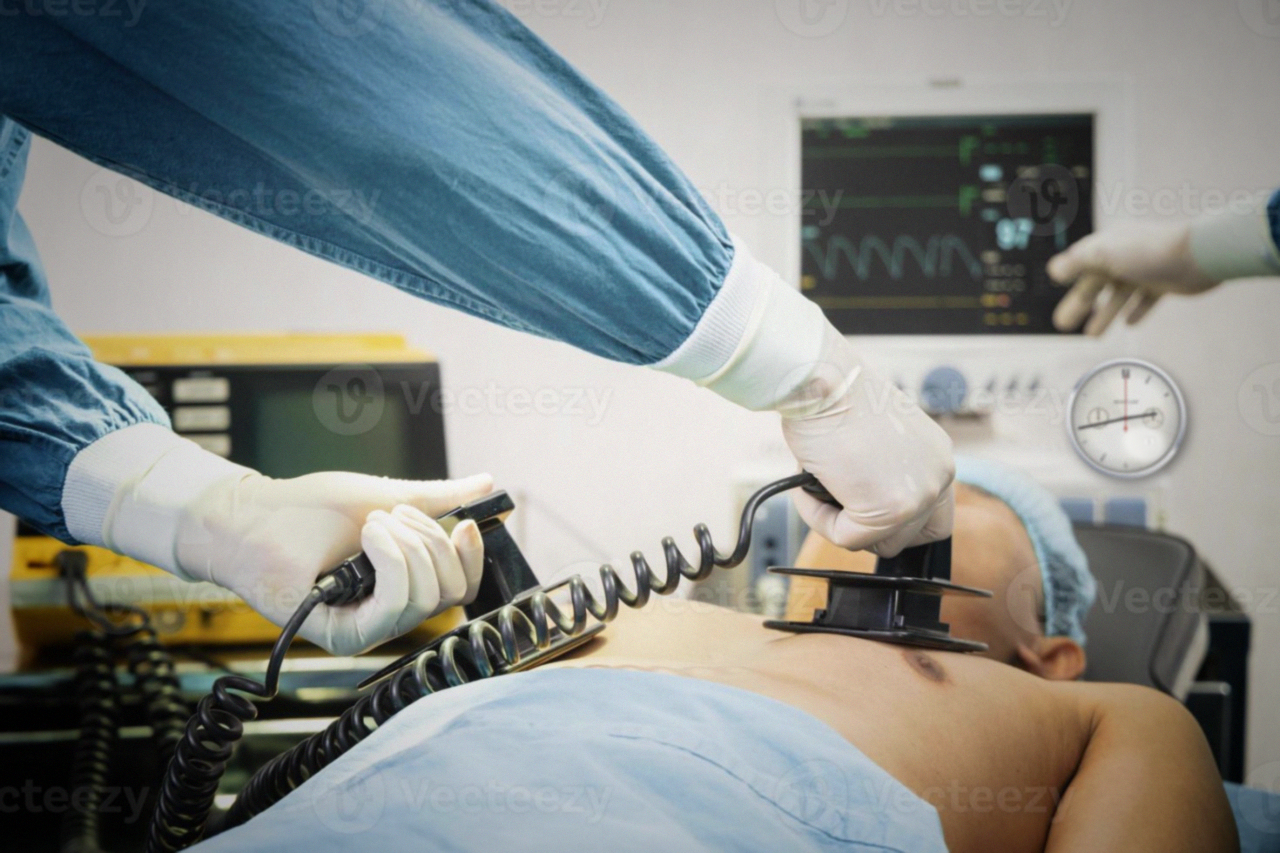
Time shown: **2:43**
